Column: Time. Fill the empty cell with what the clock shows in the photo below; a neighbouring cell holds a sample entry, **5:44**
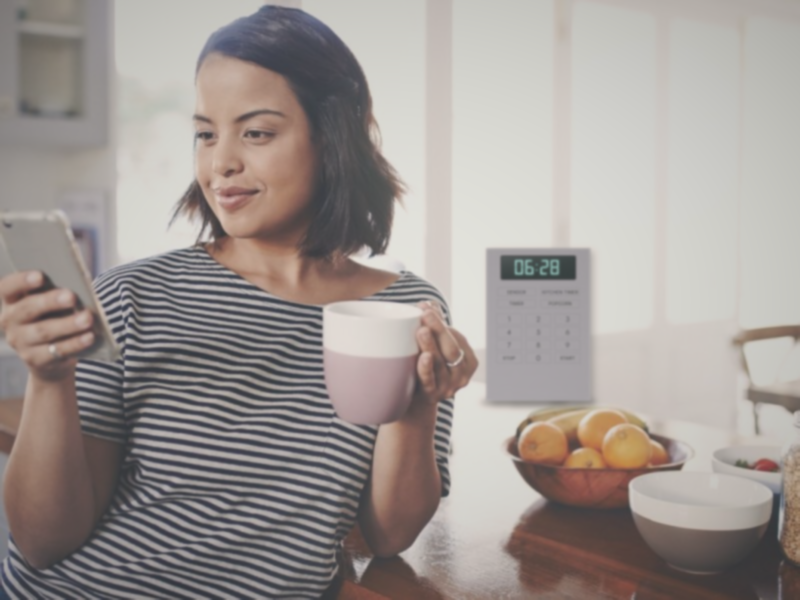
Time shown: **6:28**
